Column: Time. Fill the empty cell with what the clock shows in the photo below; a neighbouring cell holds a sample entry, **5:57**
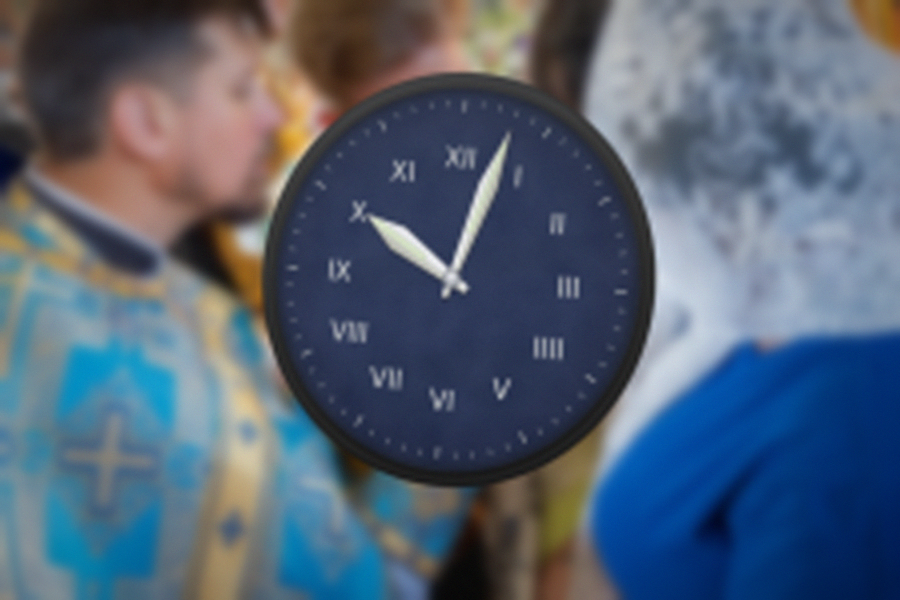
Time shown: **10:03**
